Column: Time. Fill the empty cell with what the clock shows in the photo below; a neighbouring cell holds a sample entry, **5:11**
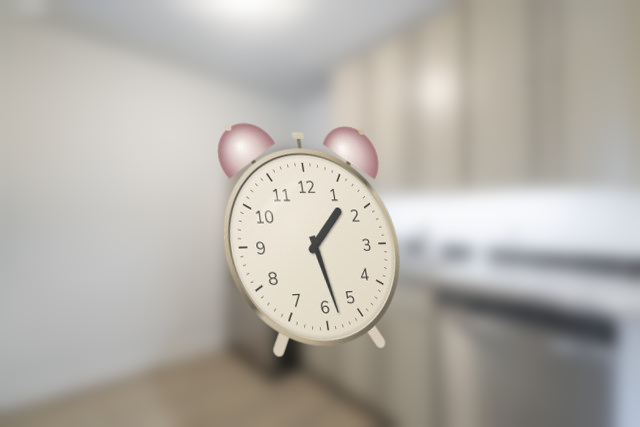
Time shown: **1:28**
